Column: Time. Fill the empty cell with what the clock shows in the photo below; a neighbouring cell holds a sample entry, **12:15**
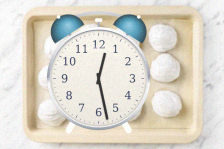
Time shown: **12:28**
